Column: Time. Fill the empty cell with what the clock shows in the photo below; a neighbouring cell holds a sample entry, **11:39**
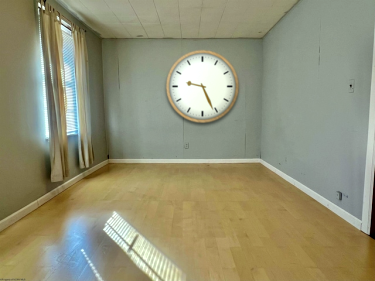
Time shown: **9:26**
